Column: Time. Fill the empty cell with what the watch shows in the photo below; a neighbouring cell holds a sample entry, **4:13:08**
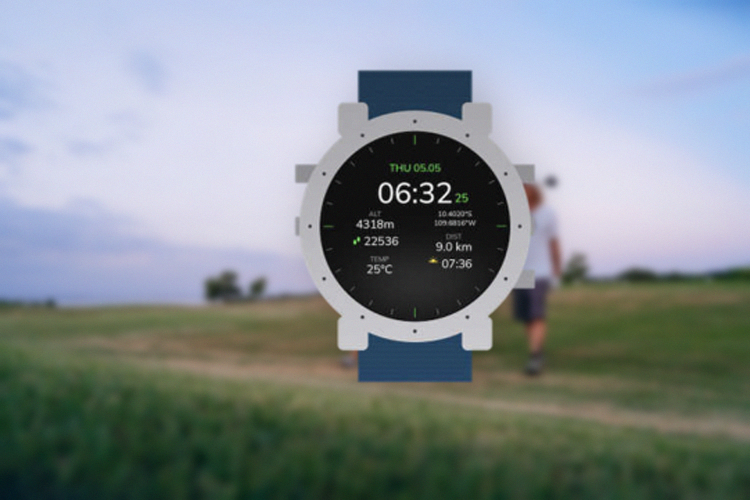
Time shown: **6:32:25**
